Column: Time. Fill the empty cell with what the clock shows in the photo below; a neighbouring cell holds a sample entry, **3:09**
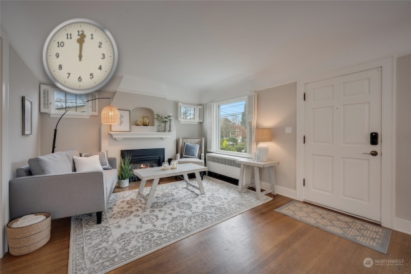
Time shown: **12:01**
